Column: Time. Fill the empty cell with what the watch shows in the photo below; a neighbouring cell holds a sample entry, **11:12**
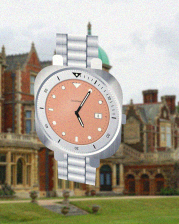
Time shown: **5:05**
